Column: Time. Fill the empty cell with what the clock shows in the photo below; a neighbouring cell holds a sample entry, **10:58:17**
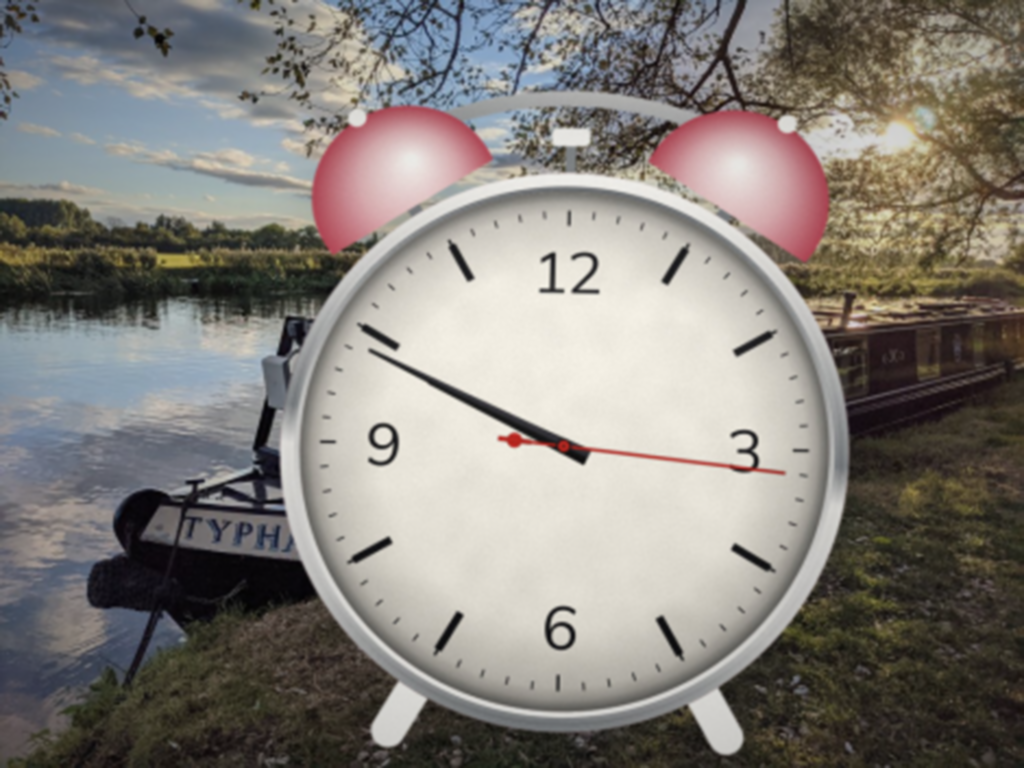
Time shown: **9:49:16**
